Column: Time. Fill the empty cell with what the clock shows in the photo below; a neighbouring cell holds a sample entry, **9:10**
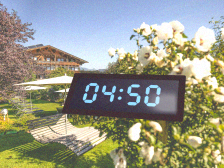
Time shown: **4:50**
